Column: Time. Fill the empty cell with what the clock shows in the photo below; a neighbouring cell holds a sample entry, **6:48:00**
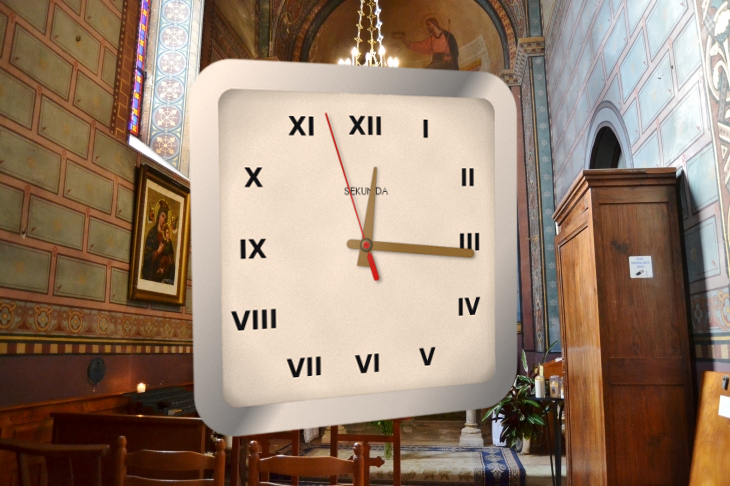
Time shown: **12:15:57**
